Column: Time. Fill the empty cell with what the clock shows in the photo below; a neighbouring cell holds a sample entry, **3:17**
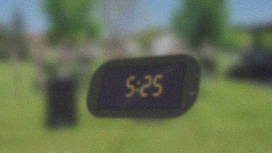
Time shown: **5:25**
